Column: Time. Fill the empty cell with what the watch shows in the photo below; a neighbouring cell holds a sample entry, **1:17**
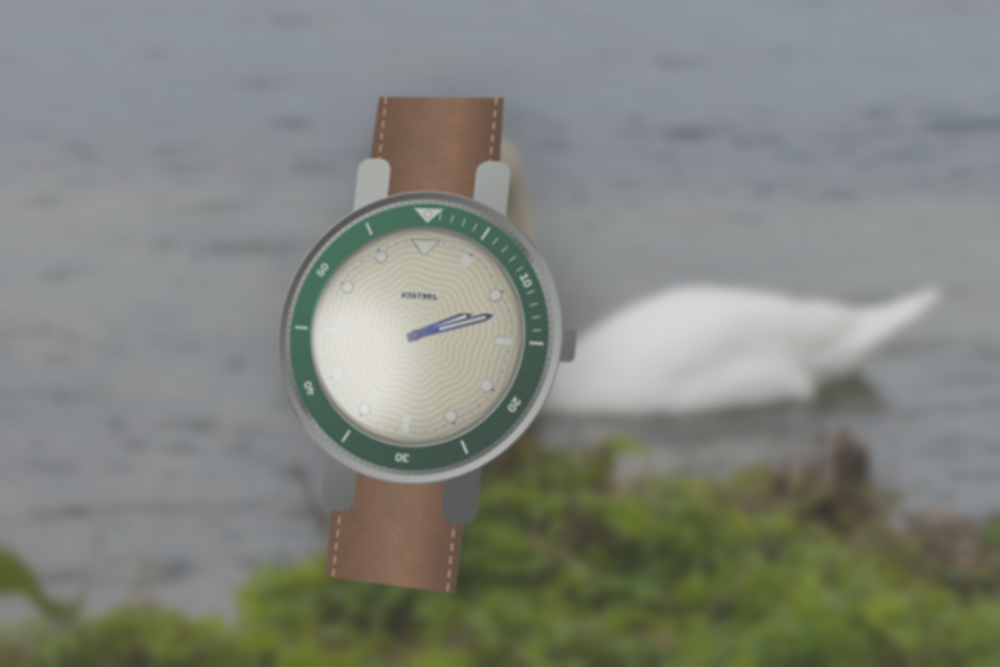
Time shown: **2:12**
